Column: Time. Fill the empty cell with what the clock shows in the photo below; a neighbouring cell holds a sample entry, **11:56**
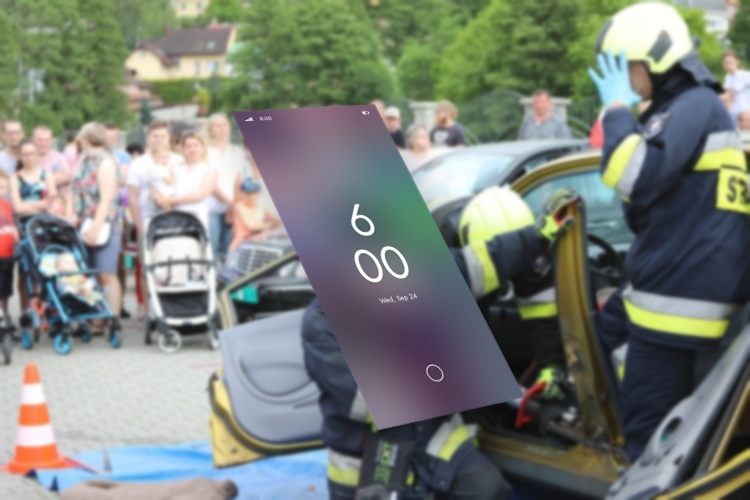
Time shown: **6:00**
